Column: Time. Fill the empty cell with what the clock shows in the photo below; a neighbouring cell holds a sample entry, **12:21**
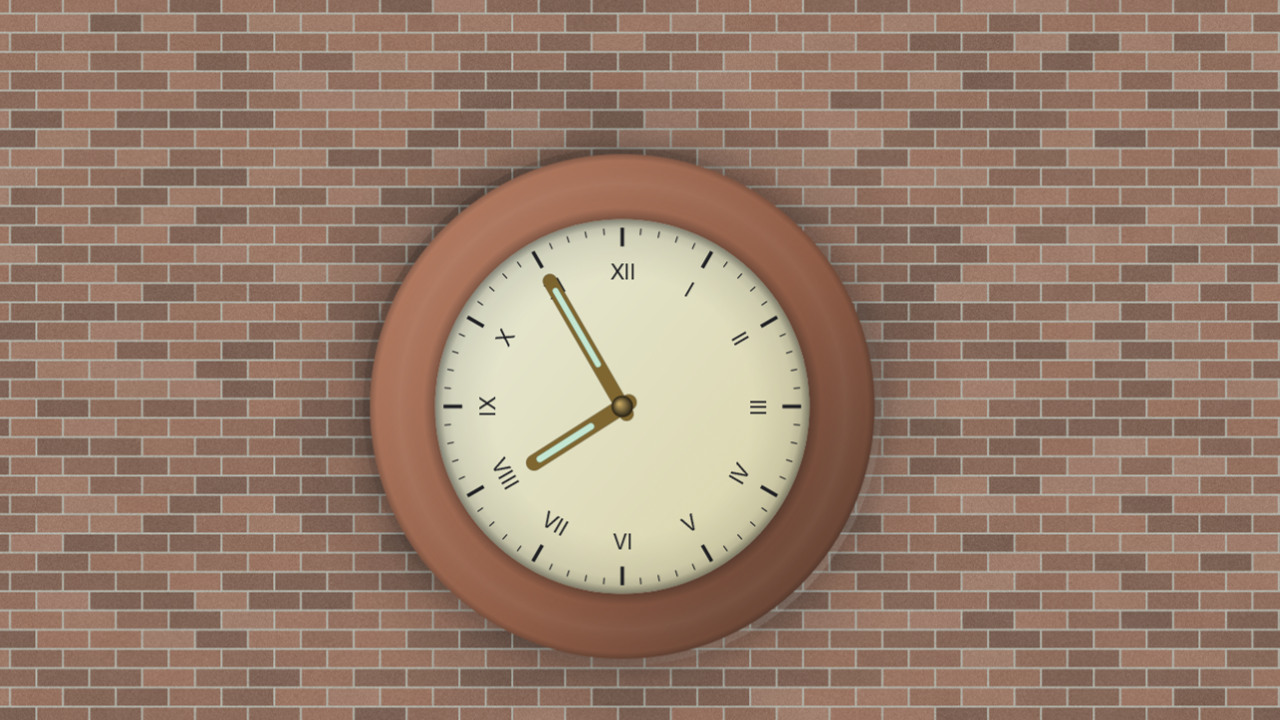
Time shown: **7:55**
